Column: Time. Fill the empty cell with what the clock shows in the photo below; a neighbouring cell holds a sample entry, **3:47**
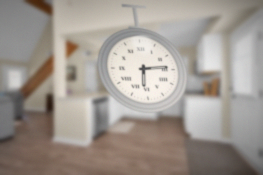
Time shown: **6:14**
